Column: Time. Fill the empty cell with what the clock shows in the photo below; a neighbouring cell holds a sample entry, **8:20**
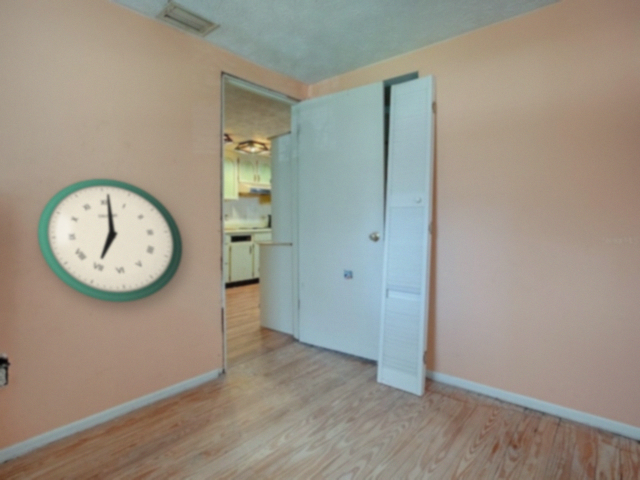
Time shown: **7:01**
